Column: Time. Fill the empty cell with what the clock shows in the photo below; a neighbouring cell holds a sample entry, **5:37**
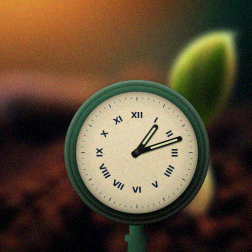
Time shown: **1:12**
